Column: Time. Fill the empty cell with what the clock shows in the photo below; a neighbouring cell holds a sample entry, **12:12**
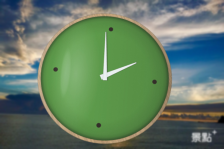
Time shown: **1:59**
